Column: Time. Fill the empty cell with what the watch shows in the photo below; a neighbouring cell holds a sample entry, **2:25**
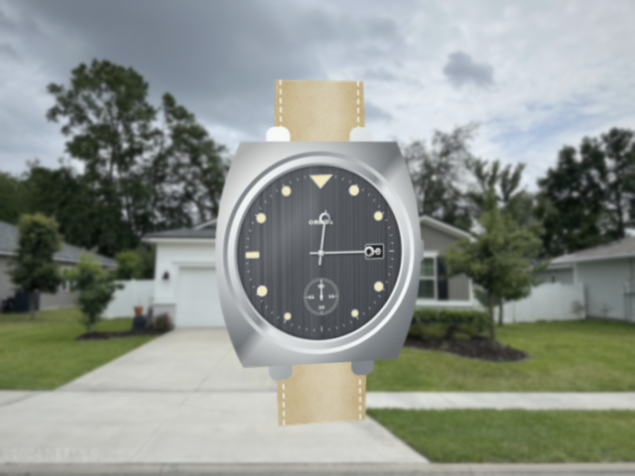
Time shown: **12:15**
